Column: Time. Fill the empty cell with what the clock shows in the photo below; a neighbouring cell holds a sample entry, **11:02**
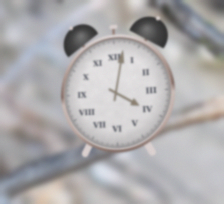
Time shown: **4:02**
